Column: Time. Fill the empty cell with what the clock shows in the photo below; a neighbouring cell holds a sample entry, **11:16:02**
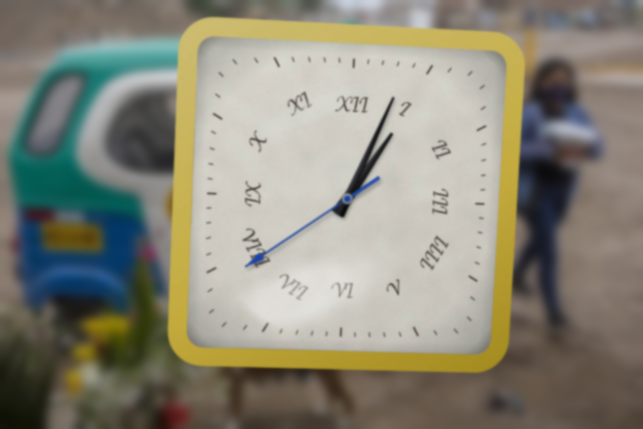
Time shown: **1:03:39**
